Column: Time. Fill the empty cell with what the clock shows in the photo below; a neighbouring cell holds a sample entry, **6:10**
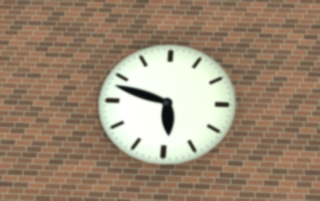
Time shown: **5:48**
